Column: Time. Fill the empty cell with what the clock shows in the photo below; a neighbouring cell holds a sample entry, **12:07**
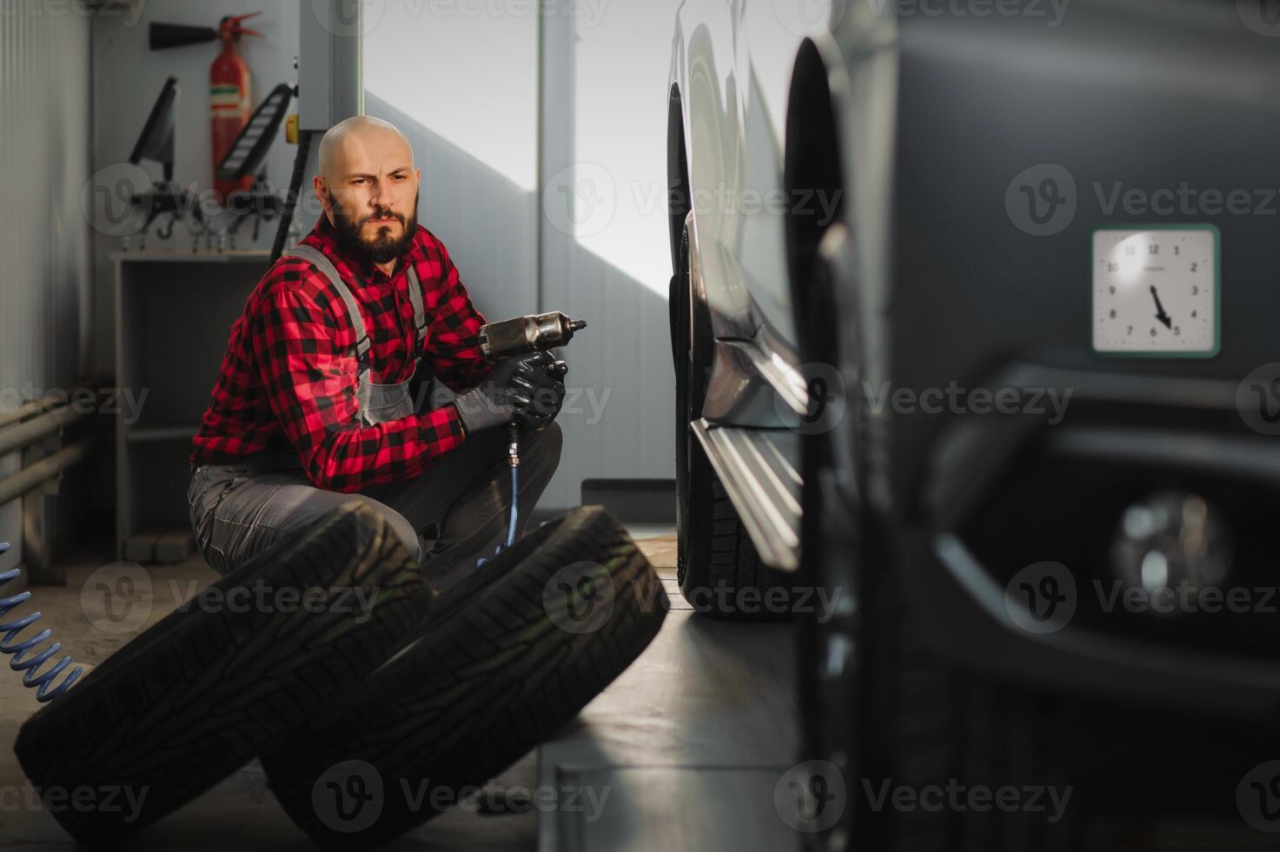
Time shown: **5:26**
